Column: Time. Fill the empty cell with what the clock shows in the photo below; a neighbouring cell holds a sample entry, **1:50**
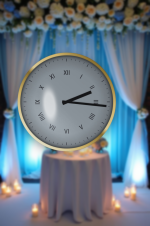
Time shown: **2:16**
